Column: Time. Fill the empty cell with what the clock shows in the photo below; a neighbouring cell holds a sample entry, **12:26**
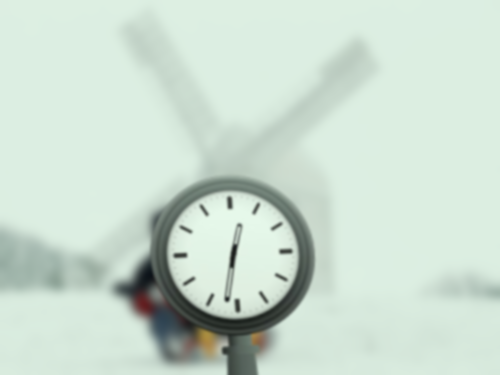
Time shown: **12:32**
